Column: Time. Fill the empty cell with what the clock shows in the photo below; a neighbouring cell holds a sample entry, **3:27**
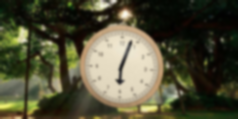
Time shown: **6:03**
